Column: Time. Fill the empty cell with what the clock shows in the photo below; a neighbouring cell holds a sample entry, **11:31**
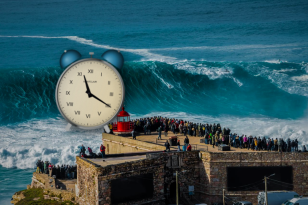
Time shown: **11:20**
